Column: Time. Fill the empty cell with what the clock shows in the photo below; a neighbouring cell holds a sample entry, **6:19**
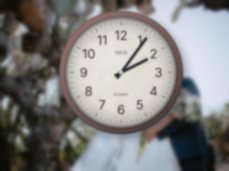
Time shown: **2:06**
